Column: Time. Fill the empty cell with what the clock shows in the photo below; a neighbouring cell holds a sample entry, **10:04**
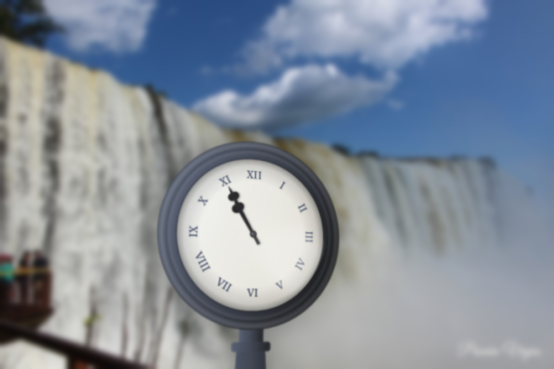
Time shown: **10:55**
